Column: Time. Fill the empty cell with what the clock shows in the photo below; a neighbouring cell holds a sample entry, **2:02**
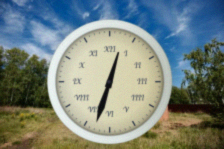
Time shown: **12:33**
